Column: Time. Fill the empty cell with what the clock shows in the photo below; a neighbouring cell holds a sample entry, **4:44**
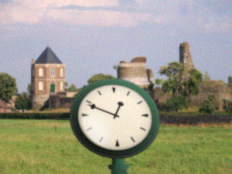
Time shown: **12:49**
